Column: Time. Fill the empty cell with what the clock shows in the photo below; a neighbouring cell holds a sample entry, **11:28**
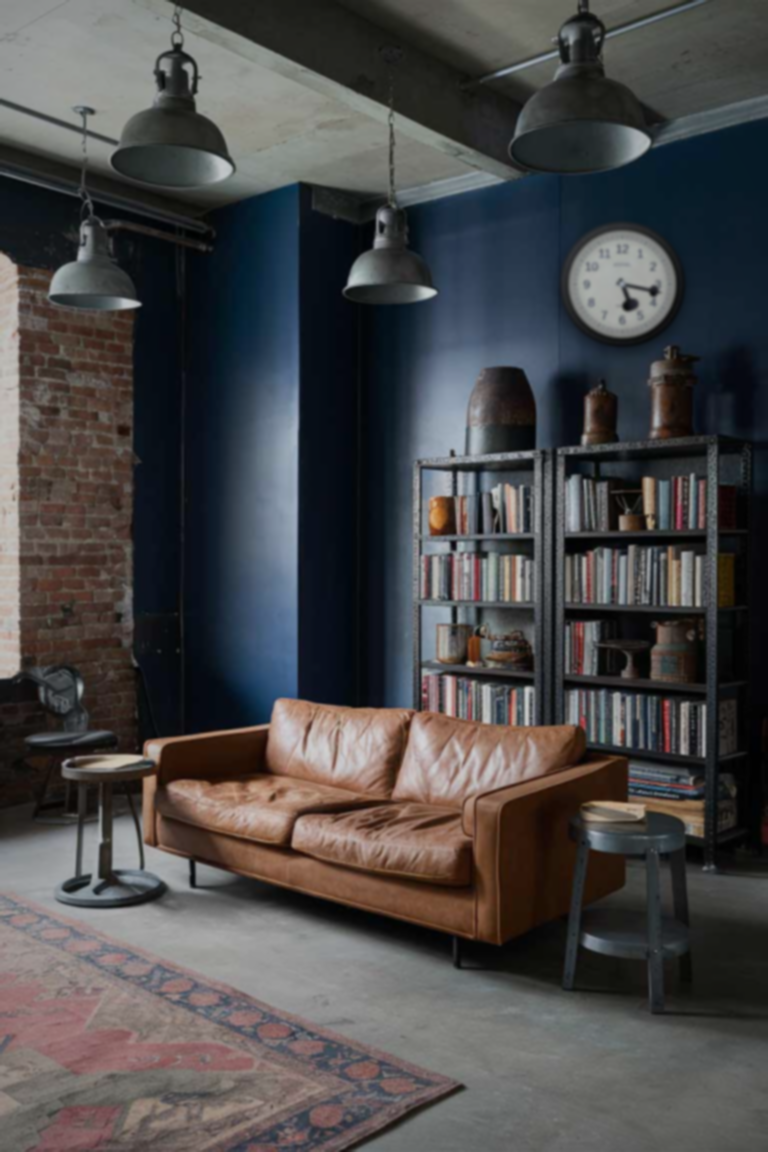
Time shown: **5:17**
